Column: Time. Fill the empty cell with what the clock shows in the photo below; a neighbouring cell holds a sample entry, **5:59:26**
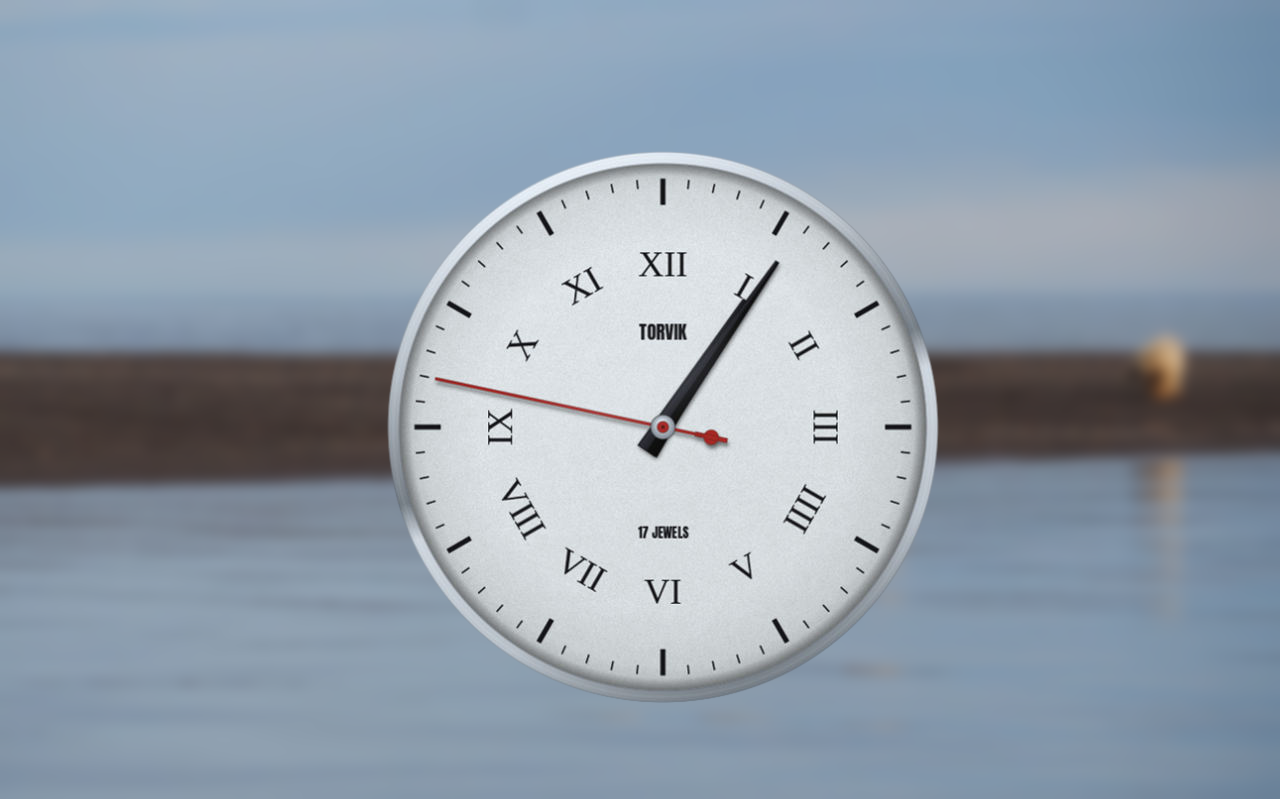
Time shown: **1:05:47**
